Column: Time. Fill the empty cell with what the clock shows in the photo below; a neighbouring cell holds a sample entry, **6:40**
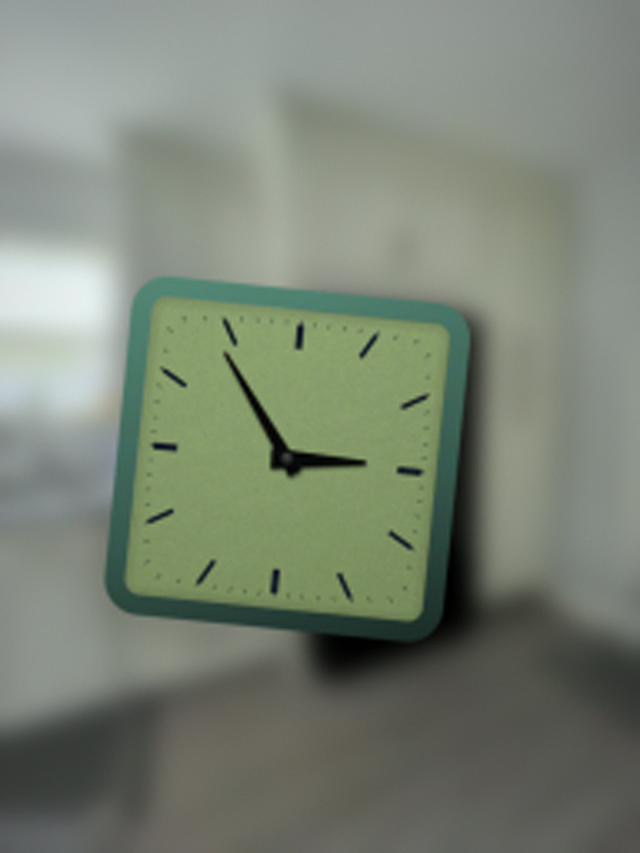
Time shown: **2:54**
